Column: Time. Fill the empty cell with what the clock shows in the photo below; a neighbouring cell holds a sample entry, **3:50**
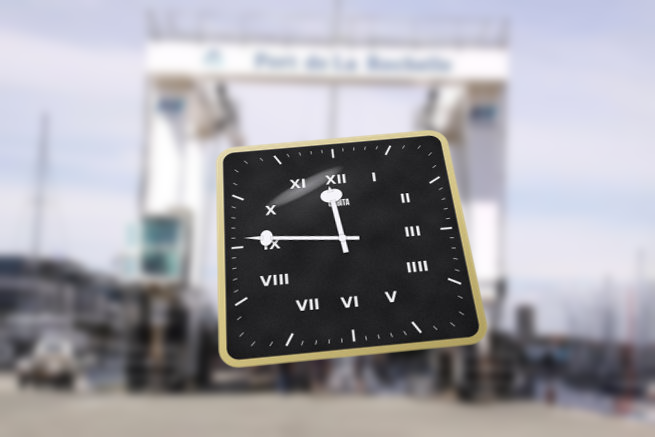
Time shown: **11:46**
